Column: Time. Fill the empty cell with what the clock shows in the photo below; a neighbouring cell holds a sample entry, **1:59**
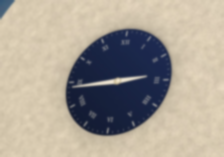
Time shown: **2:44**
